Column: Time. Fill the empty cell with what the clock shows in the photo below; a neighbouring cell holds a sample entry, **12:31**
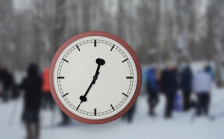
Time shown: **12:35**
